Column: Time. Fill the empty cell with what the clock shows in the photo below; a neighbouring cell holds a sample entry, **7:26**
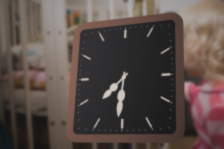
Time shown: **7:31**
